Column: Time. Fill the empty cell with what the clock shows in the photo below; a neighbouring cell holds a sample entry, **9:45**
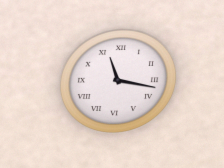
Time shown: **11:17**
